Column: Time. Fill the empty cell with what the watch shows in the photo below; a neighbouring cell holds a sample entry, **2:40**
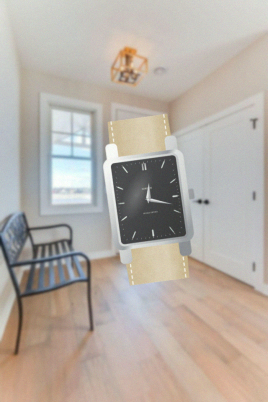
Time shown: **12:18**
